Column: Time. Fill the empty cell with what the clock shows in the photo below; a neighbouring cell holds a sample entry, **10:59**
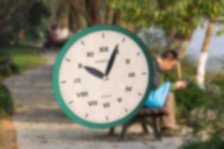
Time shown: **10:04**
